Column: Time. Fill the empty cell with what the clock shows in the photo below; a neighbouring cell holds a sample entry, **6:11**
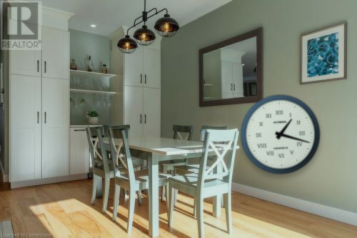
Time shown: **1:18**
